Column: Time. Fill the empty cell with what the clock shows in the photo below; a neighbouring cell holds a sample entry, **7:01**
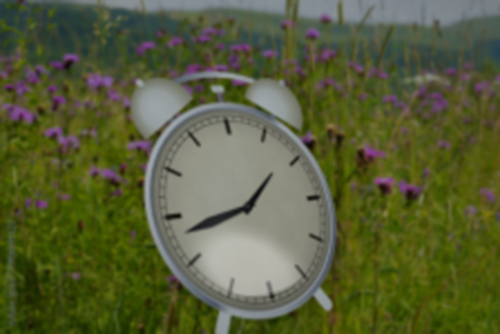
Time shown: **1:43**
